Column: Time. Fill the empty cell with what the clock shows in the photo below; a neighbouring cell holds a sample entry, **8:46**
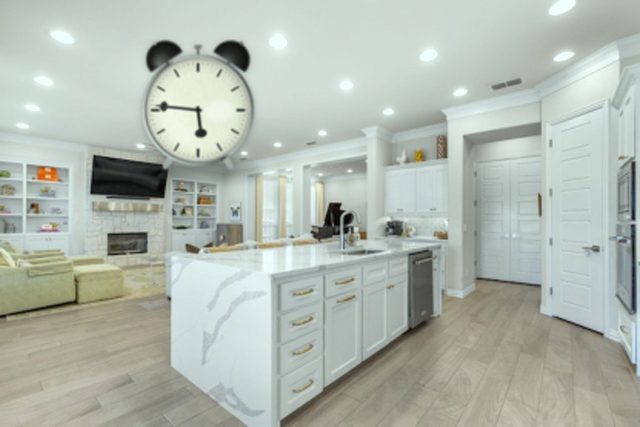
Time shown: **5:46**
